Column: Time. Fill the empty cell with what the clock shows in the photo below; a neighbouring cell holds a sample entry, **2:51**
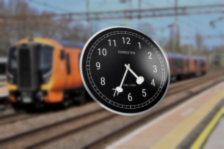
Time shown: **4:34**
